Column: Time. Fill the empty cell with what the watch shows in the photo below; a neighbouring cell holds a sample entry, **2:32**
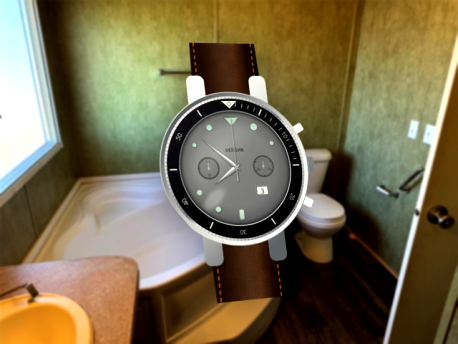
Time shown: **7:52**
